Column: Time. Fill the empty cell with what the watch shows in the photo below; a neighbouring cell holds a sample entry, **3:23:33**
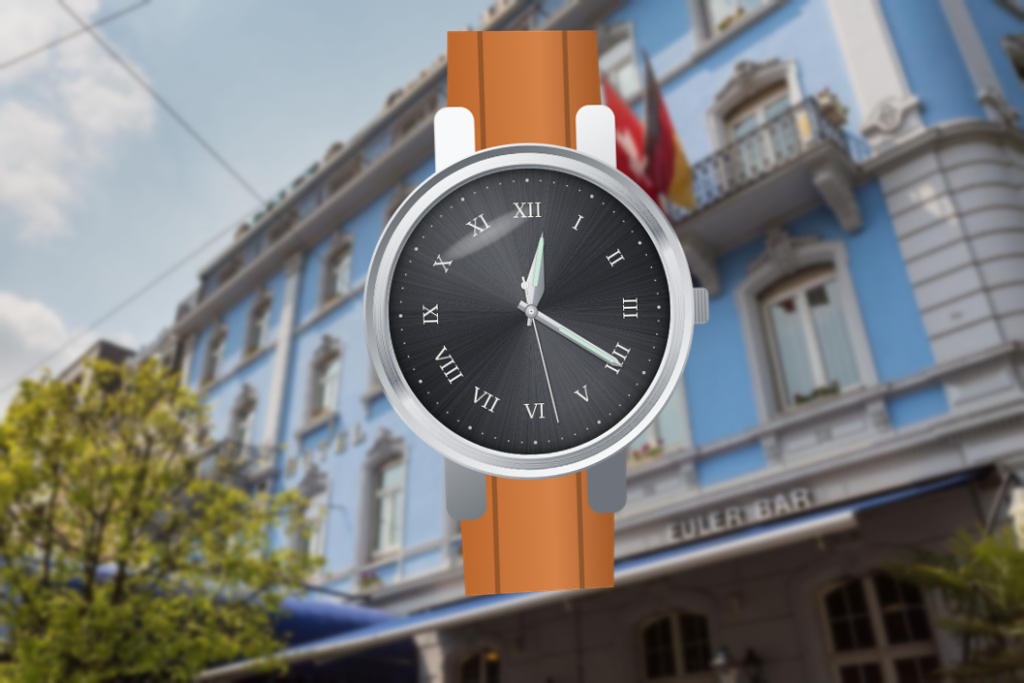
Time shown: **12:20:28**
